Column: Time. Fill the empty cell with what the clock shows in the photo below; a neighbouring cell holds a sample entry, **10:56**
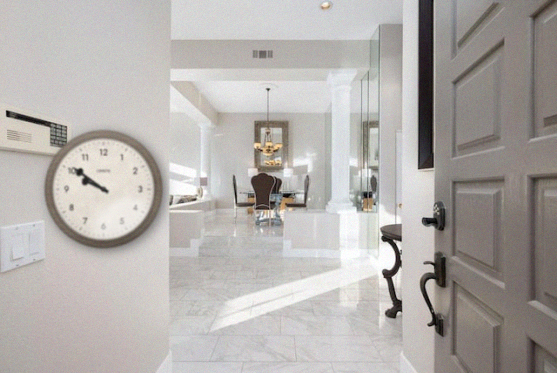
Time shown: **9:51**
